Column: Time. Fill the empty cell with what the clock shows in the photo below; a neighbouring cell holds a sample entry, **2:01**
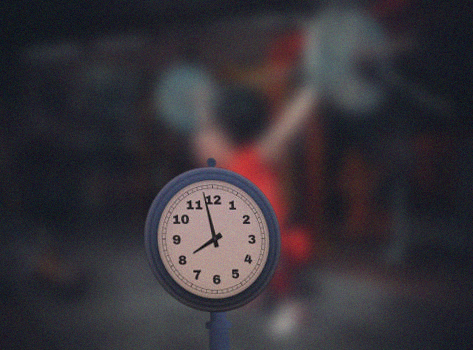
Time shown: **7:58**
